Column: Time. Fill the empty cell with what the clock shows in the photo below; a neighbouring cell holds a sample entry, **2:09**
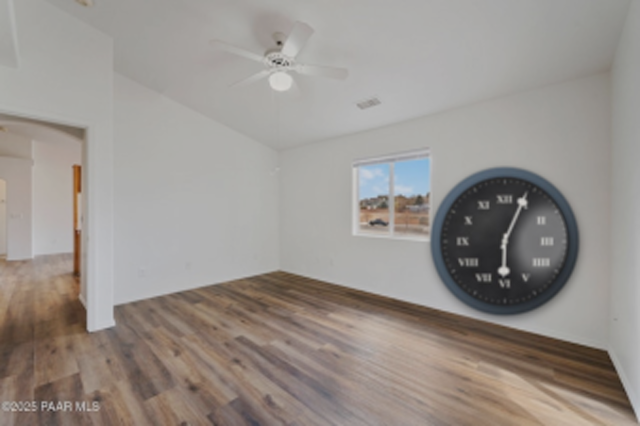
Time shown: **6:04**
